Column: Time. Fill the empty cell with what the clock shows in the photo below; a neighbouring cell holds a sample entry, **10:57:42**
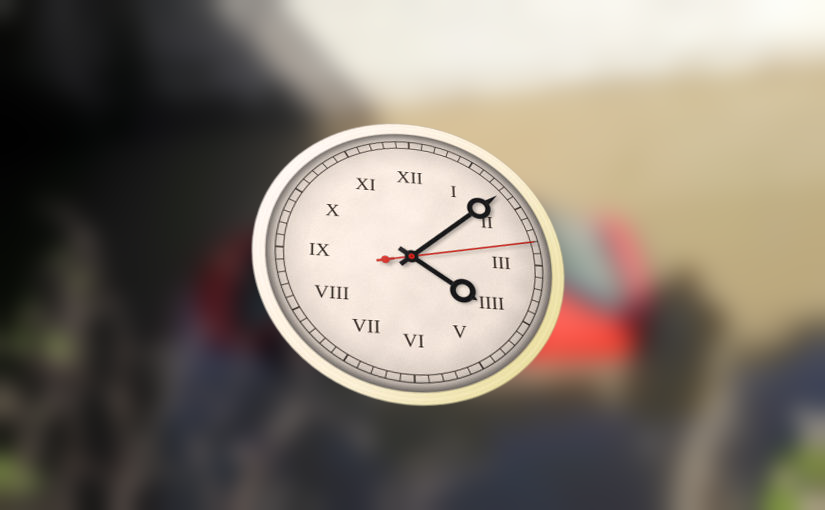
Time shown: **4:08:13**
